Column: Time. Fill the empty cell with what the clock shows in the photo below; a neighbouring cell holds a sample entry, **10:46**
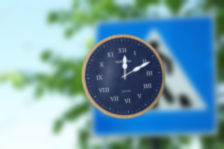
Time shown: **12:11**
